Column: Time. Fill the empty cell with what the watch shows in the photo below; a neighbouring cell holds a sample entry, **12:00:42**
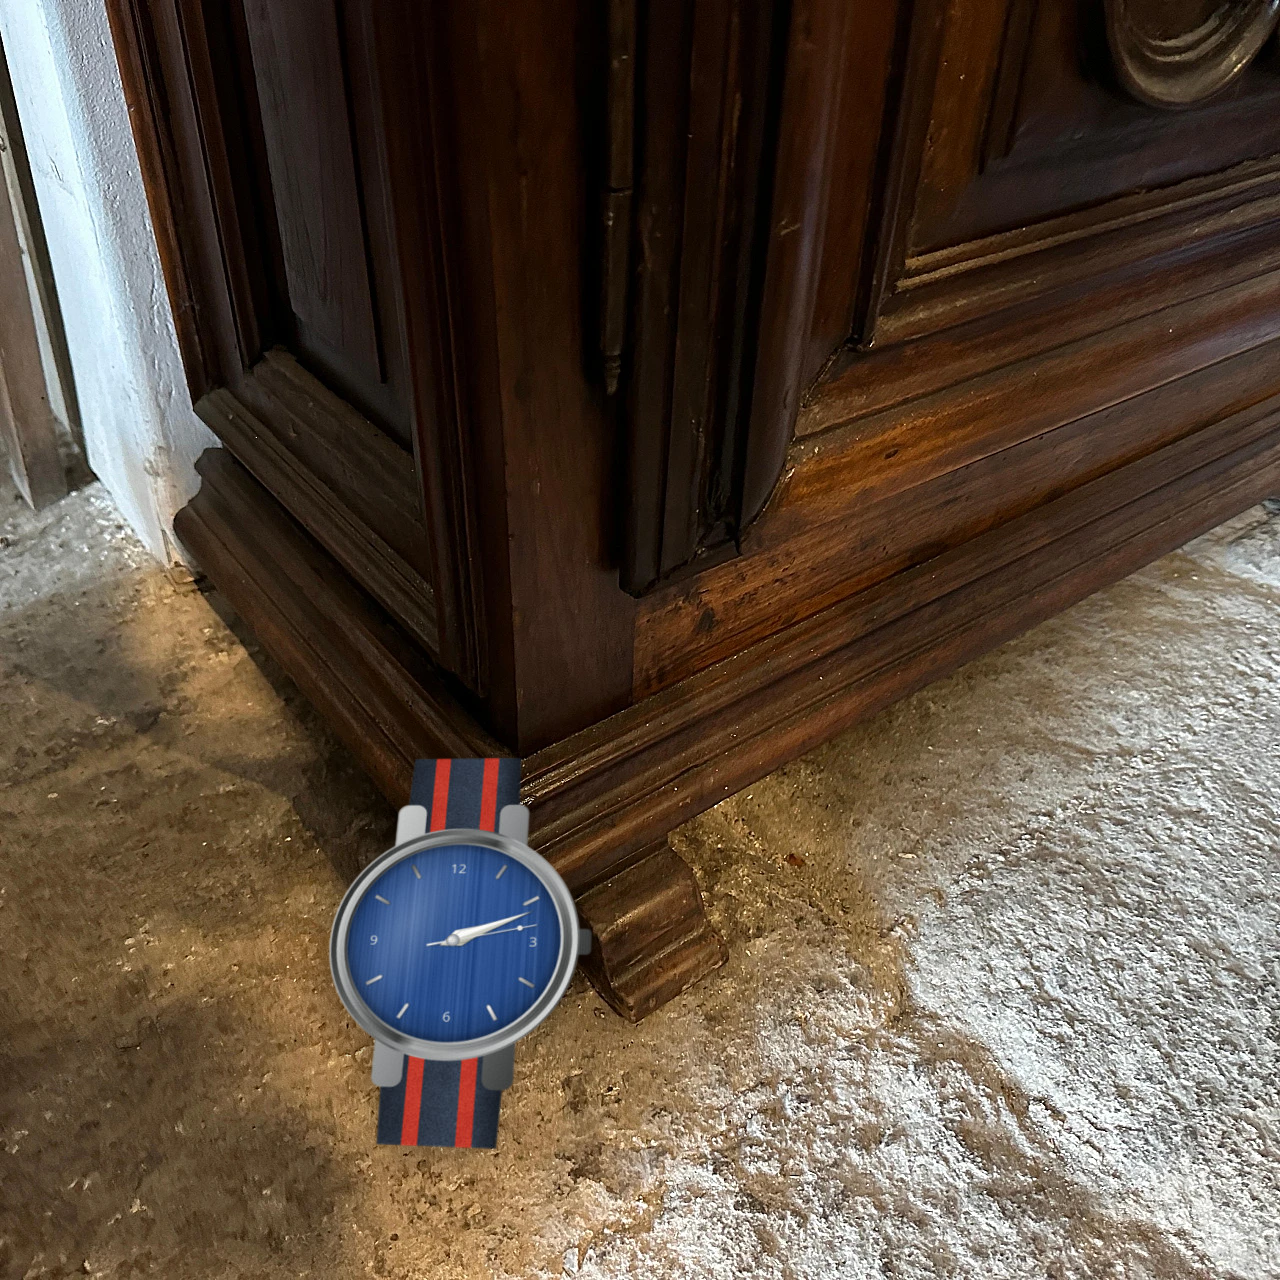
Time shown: **2:11:13**
